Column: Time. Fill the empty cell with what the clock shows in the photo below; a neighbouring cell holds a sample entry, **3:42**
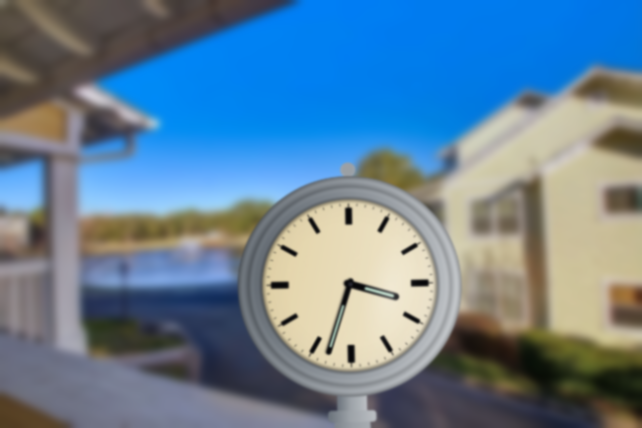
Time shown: **3:33**
